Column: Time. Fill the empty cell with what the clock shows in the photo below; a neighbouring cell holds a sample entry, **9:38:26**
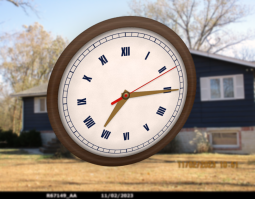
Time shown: **7:15:11**
